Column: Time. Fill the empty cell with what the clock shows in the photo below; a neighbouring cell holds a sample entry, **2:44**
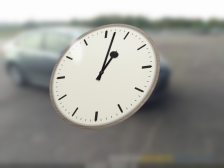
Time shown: **1:02**
